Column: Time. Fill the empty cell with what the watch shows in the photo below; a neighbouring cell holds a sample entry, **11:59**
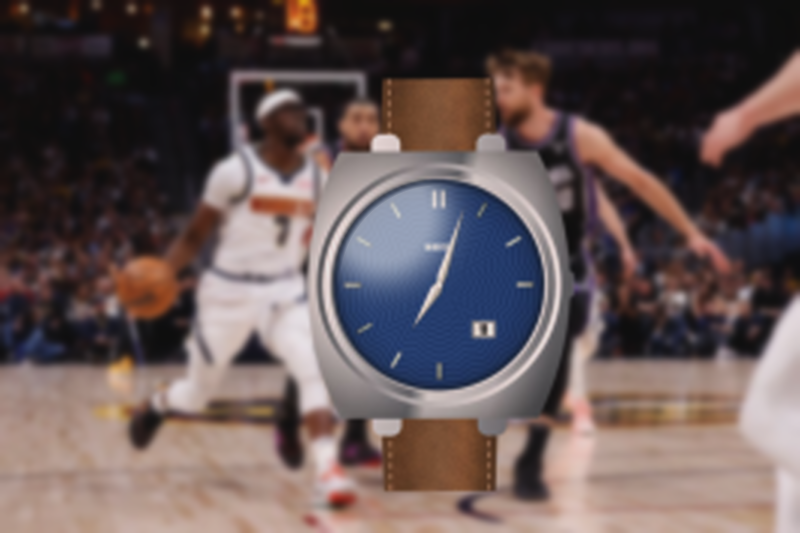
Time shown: **7:03**
